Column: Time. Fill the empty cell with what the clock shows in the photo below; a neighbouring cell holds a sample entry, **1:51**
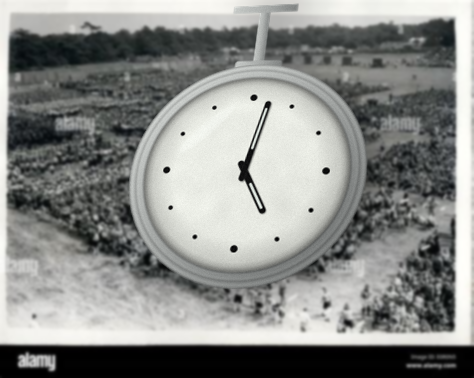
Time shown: **5:02**
